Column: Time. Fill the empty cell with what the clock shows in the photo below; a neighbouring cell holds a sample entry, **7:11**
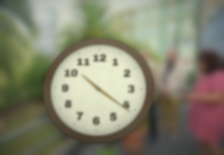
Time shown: **10:21**
